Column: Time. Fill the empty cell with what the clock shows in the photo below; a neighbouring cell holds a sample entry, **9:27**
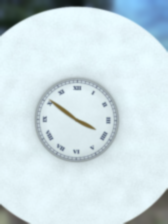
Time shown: **3:51**
